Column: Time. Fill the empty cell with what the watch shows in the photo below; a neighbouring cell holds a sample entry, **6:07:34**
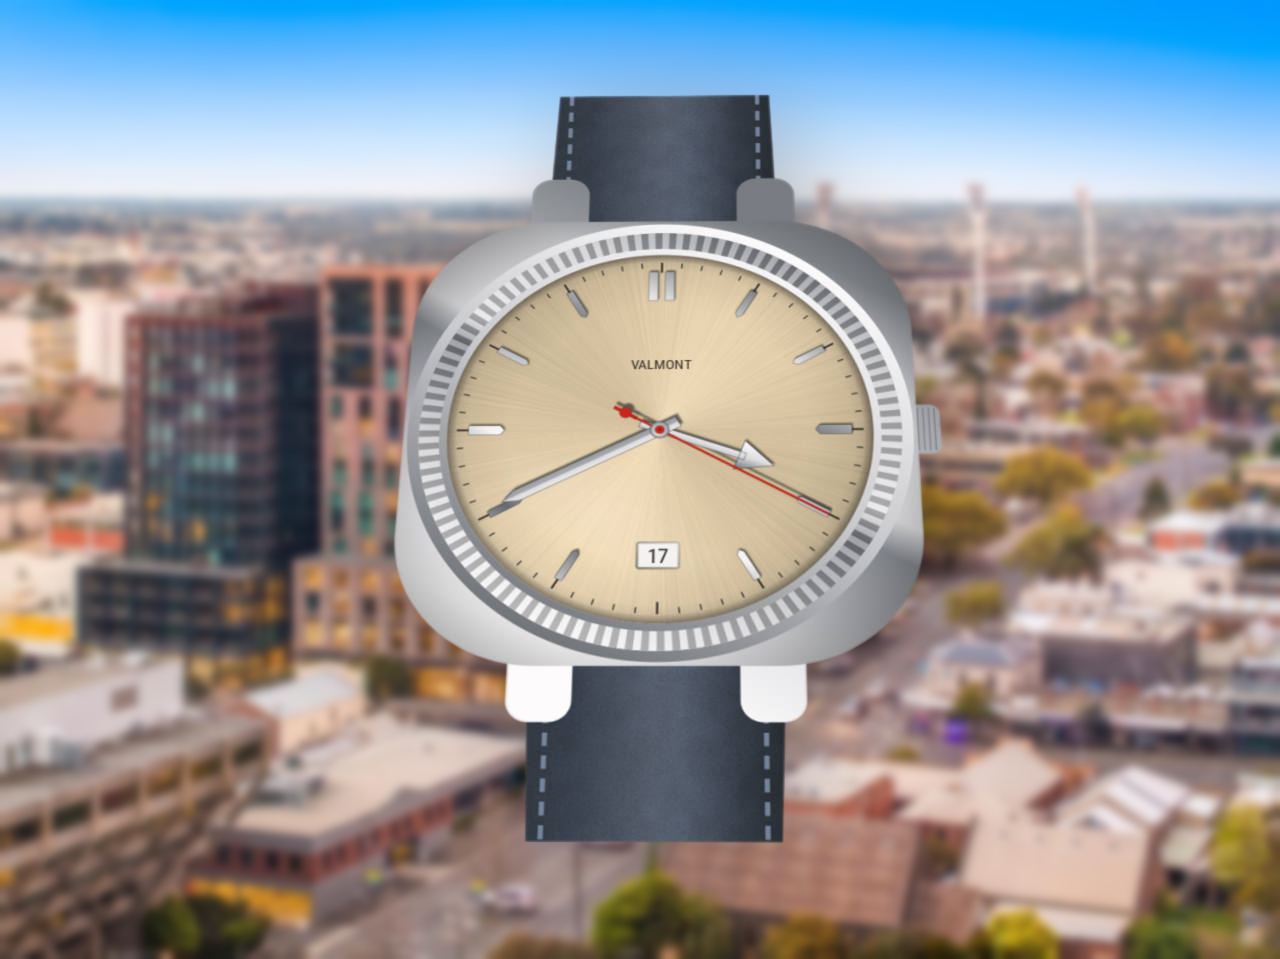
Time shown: **3:40:20**
